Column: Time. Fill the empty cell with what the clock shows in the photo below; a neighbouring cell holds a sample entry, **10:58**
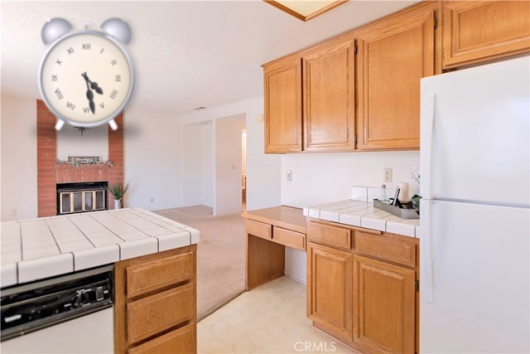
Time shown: **4:28**
